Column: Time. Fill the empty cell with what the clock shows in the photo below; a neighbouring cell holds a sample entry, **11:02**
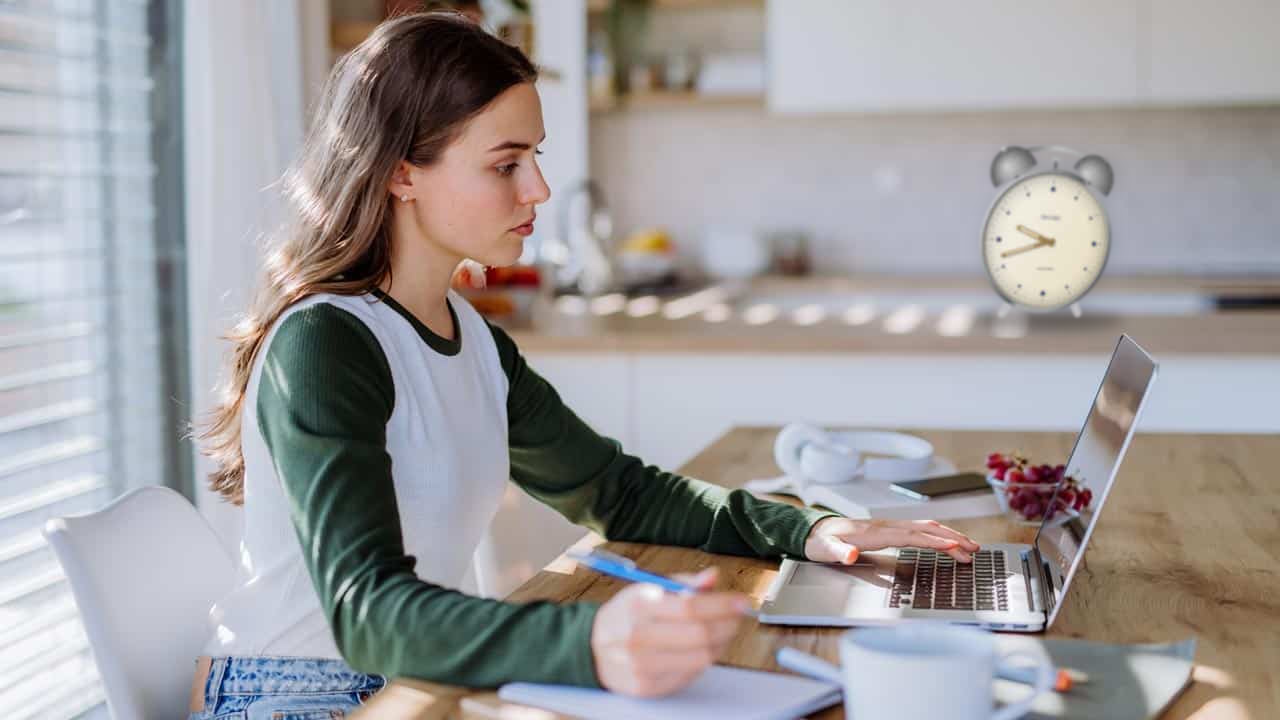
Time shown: **9:42**
